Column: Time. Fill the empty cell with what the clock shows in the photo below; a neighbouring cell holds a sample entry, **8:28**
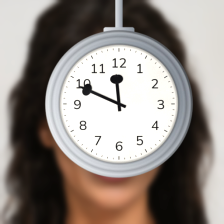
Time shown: **11:49**
